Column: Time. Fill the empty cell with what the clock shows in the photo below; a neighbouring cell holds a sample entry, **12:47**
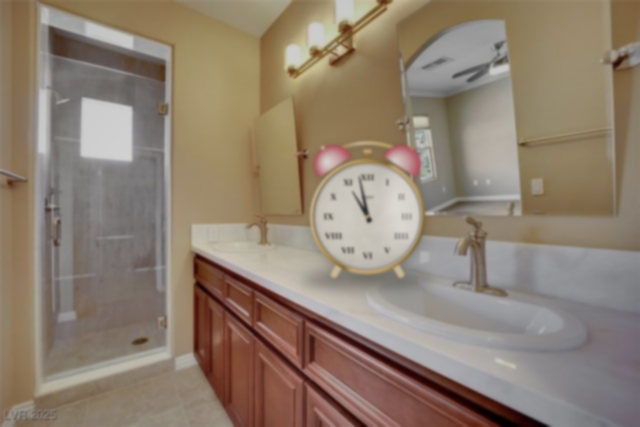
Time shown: **10:58**
